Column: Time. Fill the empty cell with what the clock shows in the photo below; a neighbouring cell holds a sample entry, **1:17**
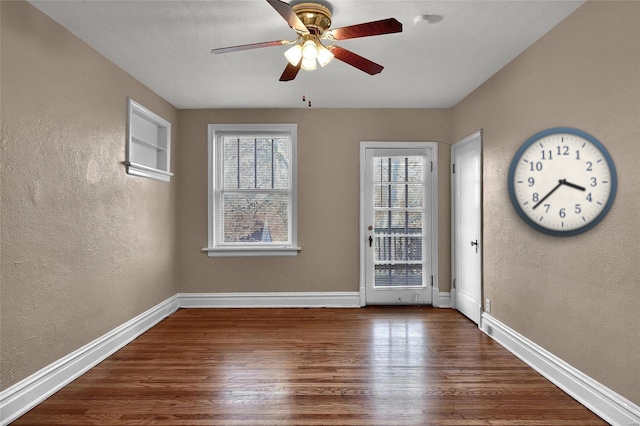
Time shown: **3:38**
